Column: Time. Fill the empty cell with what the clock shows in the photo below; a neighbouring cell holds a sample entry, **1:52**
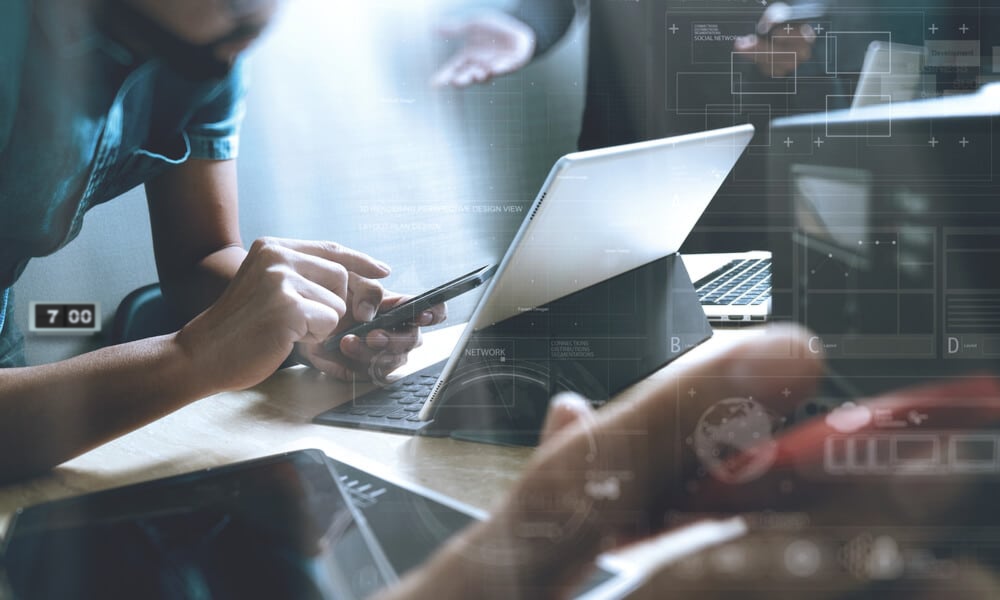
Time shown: **7:00**
